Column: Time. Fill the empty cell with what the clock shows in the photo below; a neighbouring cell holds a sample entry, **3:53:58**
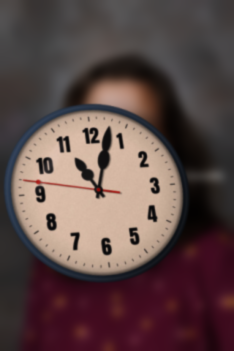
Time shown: **11:02:47**
